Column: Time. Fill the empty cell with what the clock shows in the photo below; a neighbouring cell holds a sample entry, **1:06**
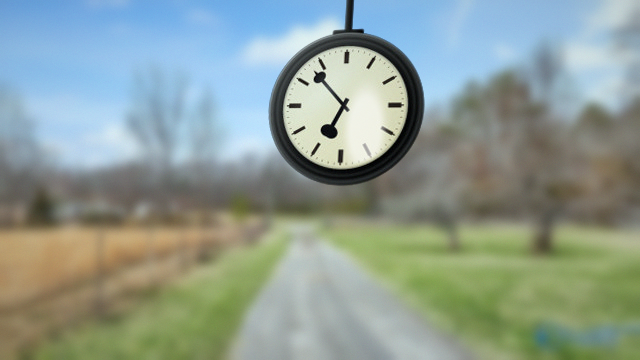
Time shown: **6:53**
